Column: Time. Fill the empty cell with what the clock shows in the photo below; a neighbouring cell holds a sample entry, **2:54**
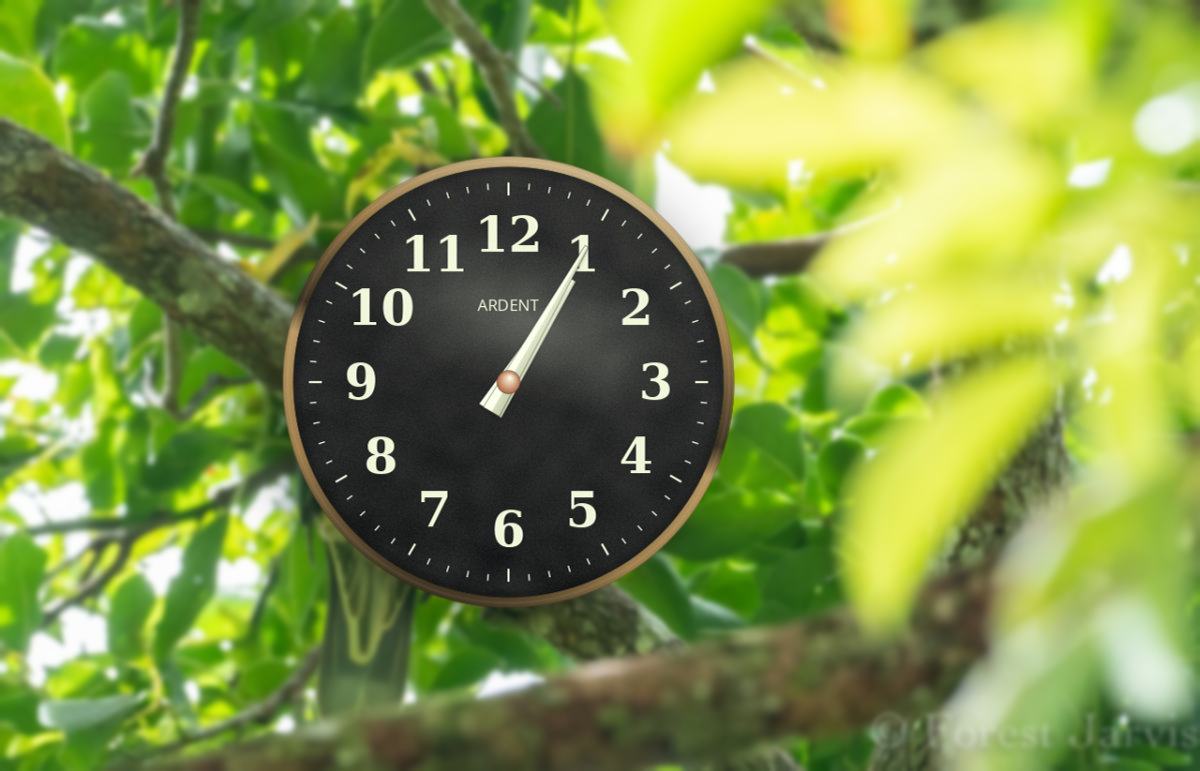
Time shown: **1:05**
